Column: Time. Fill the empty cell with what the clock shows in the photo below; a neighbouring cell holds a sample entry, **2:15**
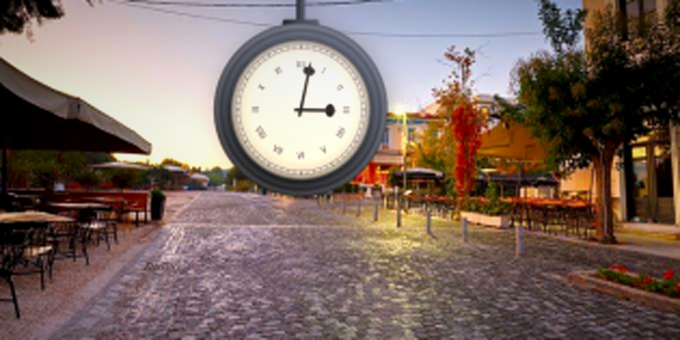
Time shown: **3:02**
